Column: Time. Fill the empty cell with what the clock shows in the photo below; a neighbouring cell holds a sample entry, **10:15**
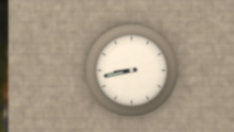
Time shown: **8:43**
